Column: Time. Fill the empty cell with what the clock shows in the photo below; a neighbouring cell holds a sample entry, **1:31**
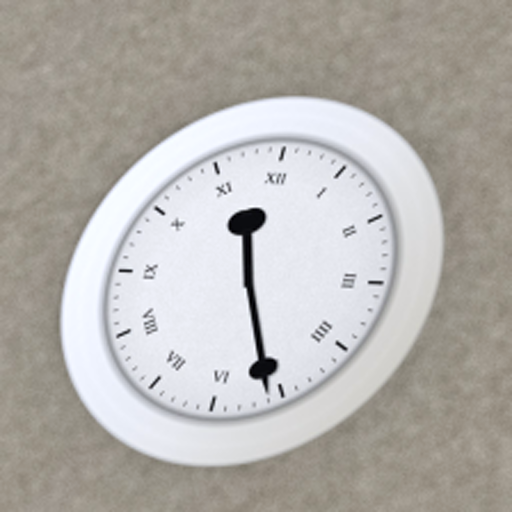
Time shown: **11:26**
